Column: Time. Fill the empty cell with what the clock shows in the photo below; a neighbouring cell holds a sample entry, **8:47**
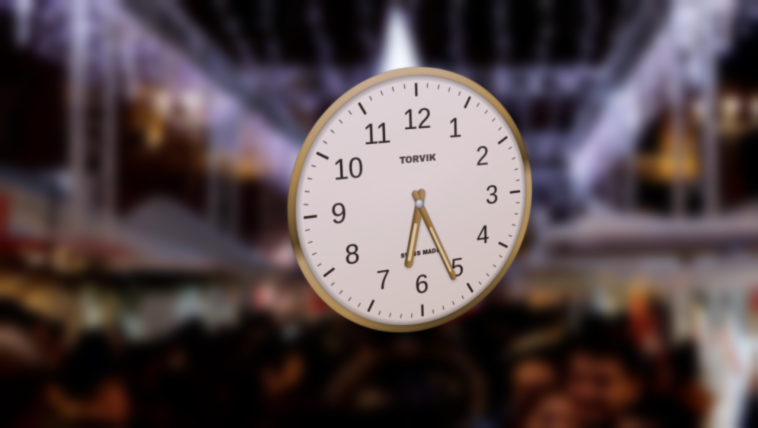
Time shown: **6:26**
